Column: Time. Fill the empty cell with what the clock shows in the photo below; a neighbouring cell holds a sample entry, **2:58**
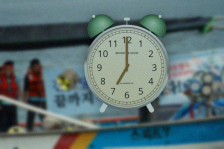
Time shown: **7:00**
